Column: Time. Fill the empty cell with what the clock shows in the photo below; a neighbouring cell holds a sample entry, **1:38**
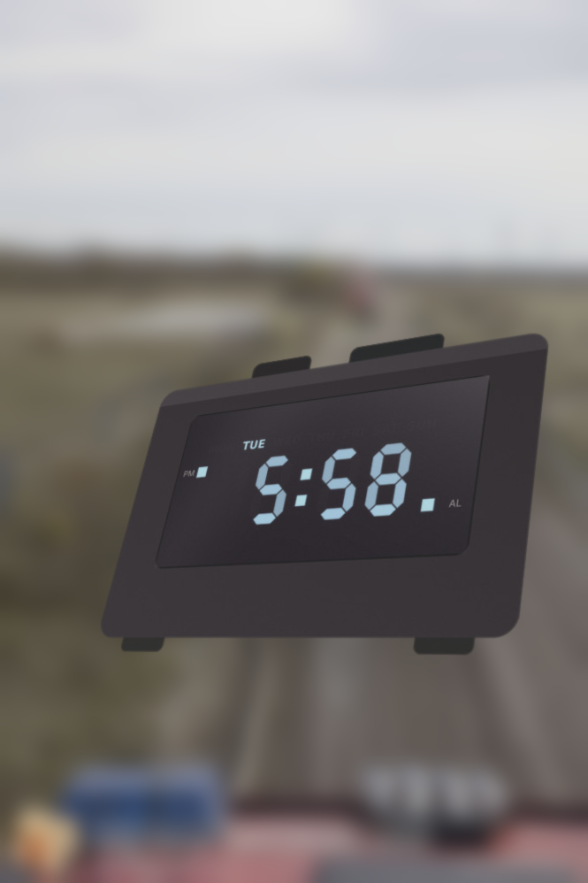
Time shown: **5:58**
